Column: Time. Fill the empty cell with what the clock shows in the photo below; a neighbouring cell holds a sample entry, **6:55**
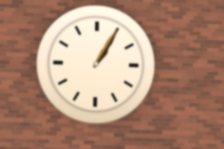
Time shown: **1:05**
